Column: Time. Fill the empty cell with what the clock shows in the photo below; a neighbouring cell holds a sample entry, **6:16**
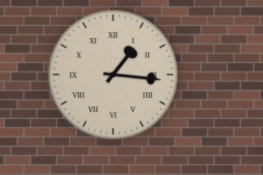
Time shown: **1:16**
